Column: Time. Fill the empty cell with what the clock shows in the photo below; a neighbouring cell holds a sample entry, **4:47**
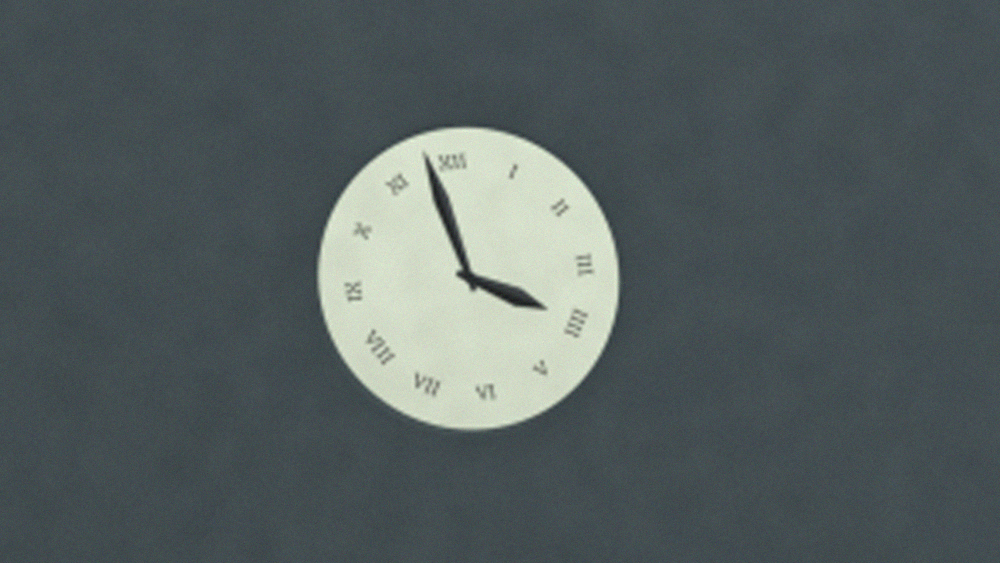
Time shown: **3:58**
